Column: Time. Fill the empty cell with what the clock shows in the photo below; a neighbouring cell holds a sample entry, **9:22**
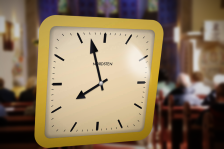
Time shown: **7:57**
